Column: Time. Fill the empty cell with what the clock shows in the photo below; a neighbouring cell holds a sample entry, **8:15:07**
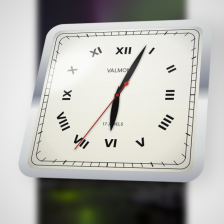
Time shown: **6:03:35**
